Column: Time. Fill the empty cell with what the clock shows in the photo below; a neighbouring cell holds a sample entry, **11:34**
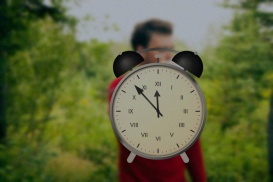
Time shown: **11:53**
